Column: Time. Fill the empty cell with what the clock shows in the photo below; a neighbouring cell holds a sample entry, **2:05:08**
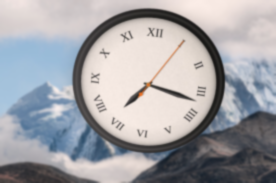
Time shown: **7:17:05**
